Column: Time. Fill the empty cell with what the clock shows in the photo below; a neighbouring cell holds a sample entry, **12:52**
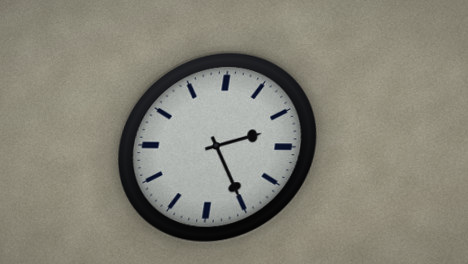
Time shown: **2:25**
